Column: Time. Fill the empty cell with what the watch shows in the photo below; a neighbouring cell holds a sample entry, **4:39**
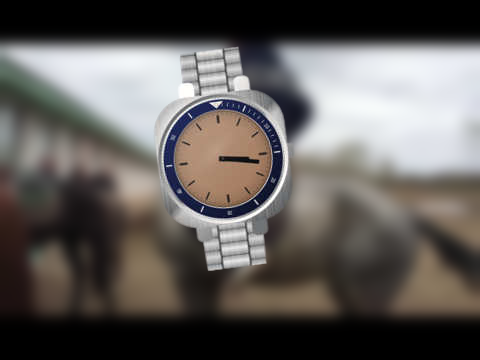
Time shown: **3:17**
